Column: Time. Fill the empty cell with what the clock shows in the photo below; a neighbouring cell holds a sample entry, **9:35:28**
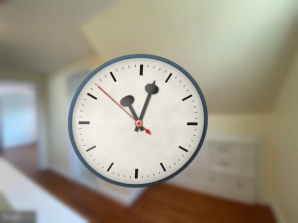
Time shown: **11:02:52**
